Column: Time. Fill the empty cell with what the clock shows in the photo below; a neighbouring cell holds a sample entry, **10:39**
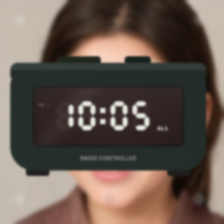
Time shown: **10:05**
